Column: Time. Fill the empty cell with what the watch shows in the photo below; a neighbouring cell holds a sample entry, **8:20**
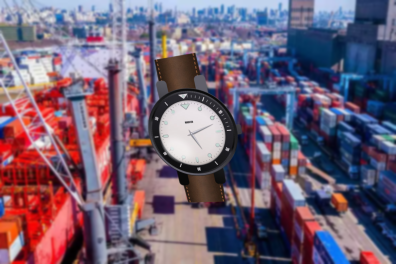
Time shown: **5:12**
